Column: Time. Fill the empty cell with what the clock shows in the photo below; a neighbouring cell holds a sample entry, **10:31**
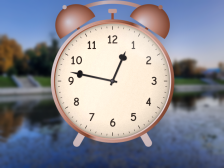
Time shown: **12:47**
